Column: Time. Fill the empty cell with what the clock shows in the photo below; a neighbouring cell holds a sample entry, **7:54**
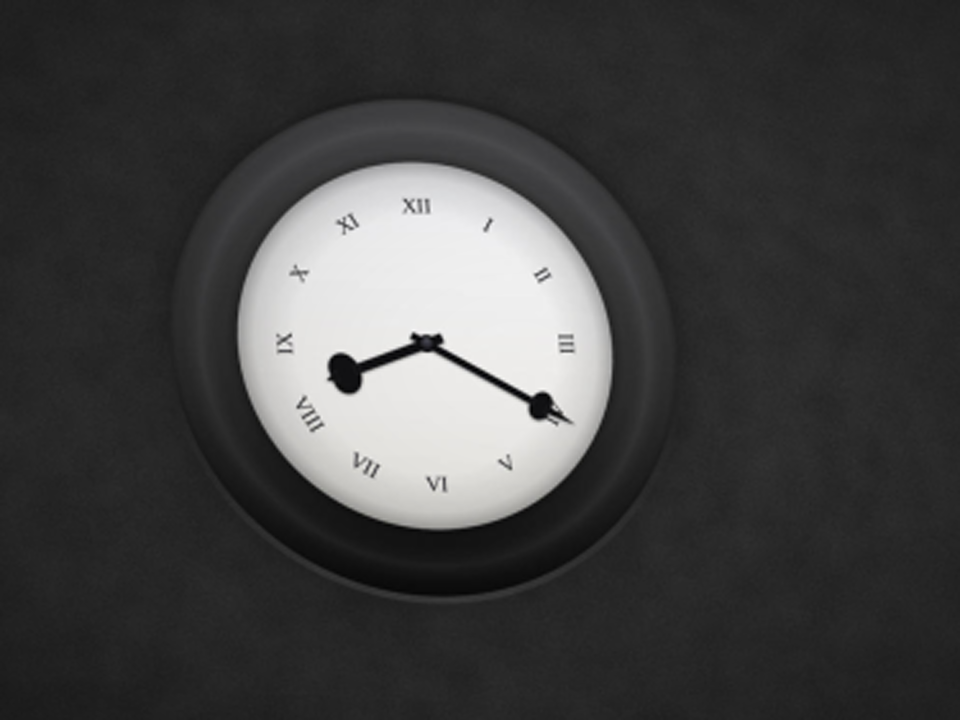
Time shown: **8:20**
